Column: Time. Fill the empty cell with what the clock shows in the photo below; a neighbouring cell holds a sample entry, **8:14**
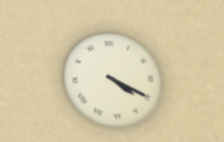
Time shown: **4:20**
